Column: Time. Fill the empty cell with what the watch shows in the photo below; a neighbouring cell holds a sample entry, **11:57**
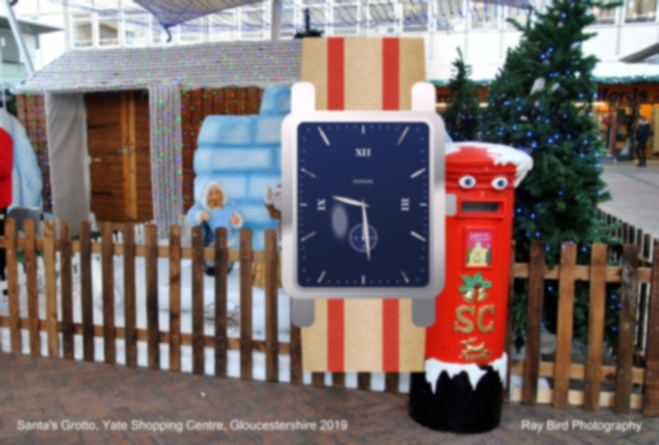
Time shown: **9:29**
